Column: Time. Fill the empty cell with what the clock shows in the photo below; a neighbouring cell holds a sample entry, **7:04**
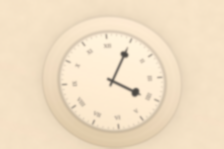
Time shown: **4:05**
